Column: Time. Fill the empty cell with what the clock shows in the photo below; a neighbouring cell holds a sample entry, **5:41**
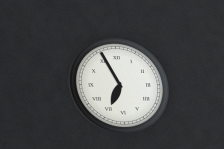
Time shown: **6:56**
